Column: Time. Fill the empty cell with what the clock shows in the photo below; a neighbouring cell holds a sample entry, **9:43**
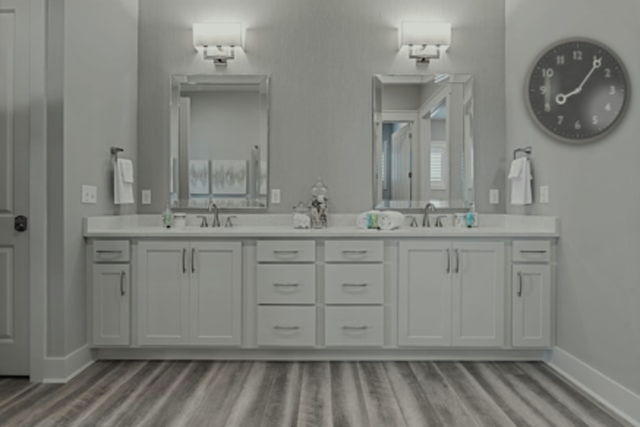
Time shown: **8:06**
